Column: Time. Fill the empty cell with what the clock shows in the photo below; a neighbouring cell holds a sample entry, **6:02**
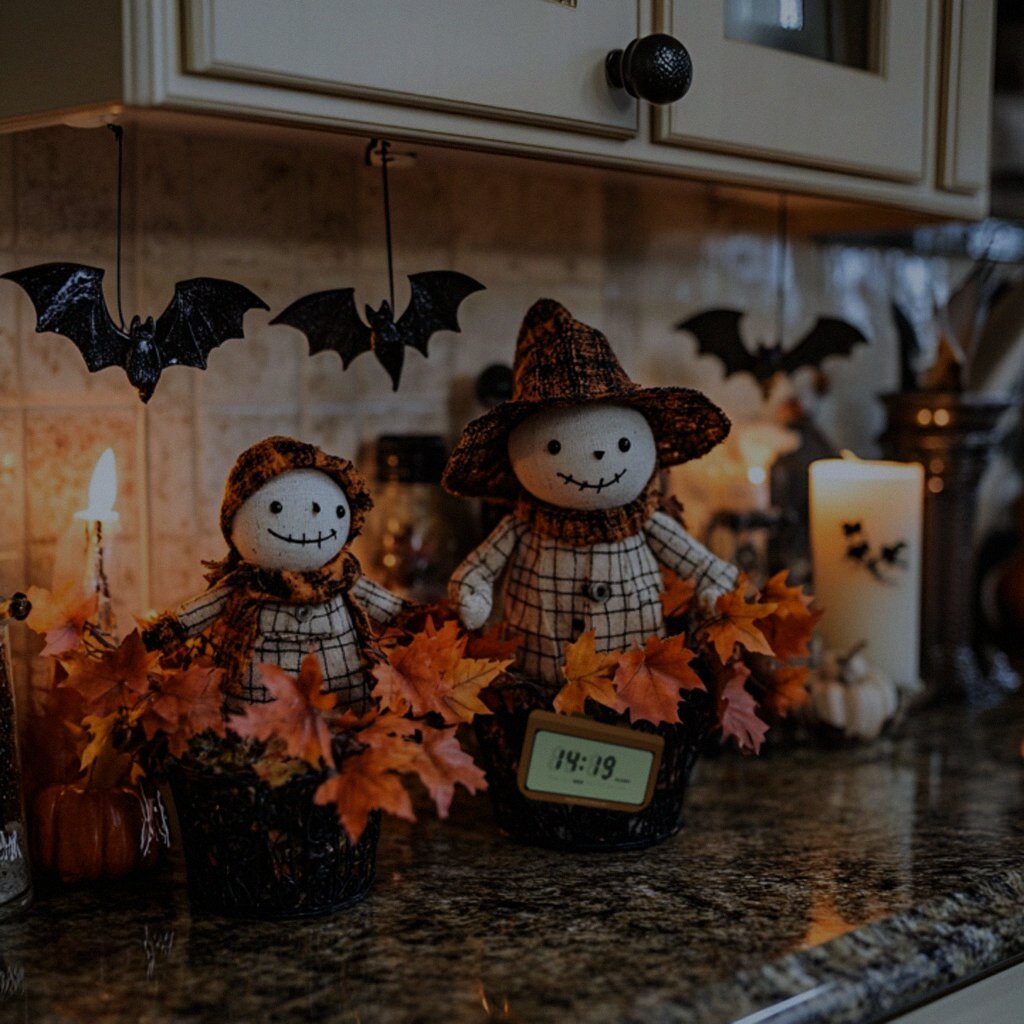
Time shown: **14:19**
